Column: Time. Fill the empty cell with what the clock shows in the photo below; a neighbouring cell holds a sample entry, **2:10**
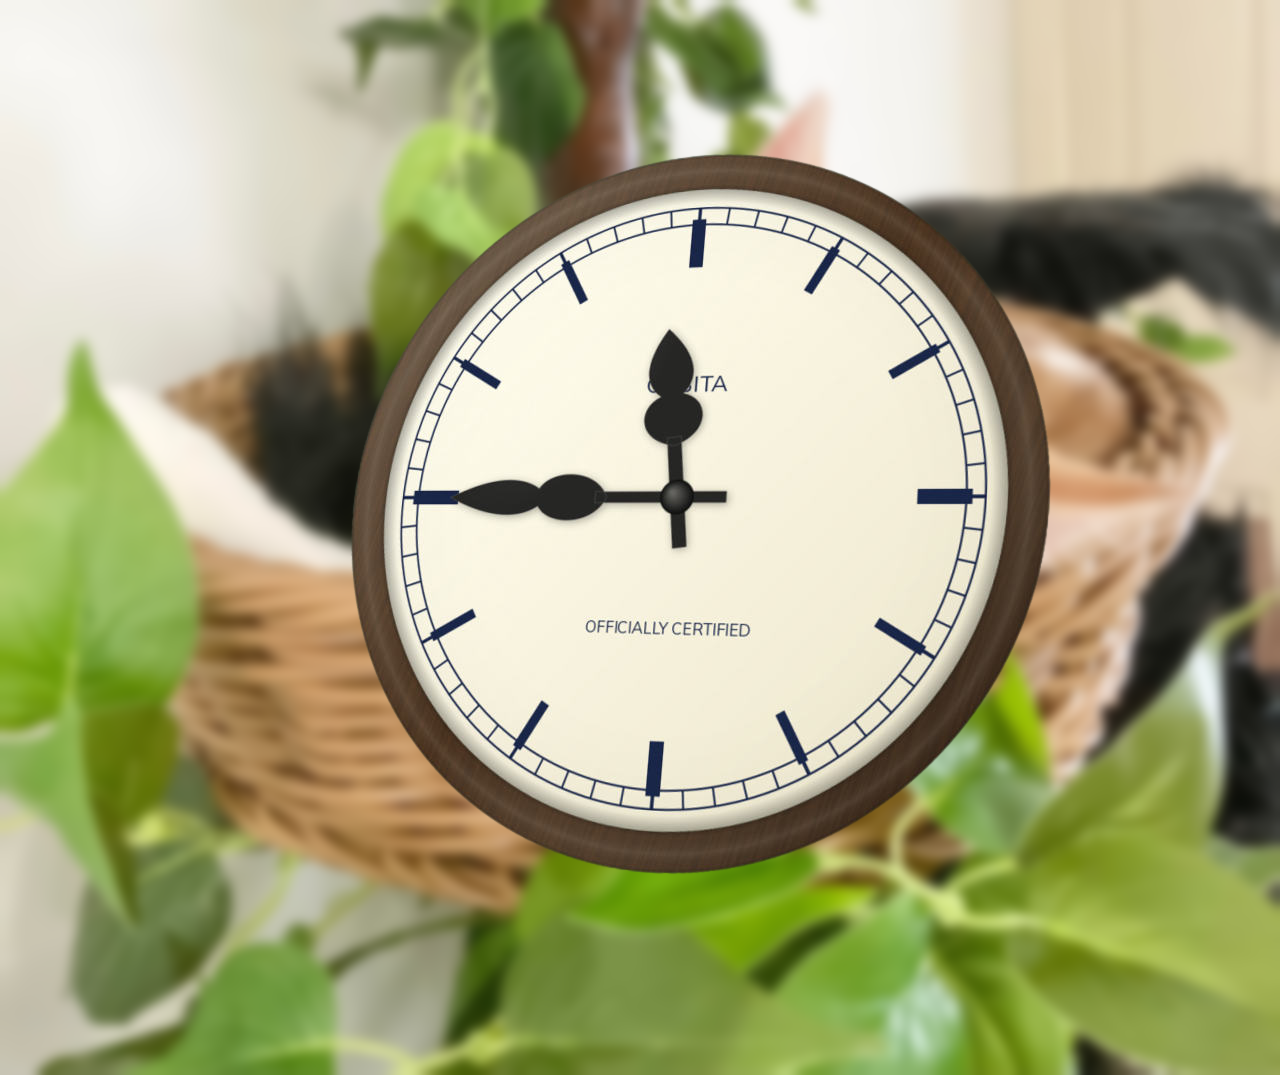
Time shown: **11:45**
